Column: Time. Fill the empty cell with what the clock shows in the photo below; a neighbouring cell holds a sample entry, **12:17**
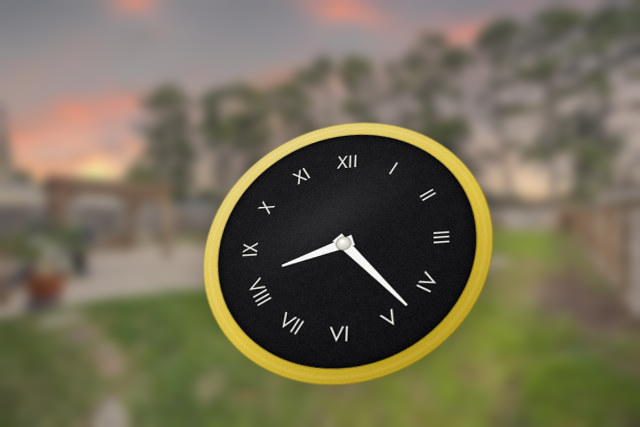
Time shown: **8:23**
